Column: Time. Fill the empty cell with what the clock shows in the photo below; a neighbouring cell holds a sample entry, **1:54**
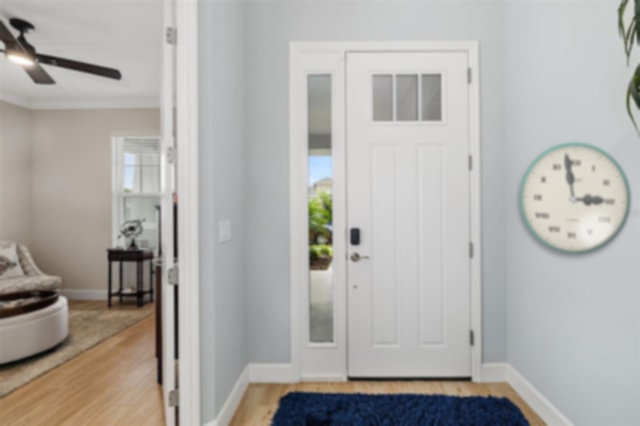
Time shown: **2:58**
